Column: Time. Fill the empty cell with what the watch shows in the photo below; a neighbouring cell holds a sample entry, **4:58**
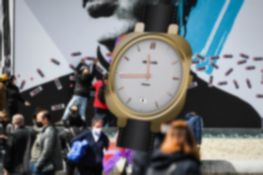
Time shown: **11:44**
